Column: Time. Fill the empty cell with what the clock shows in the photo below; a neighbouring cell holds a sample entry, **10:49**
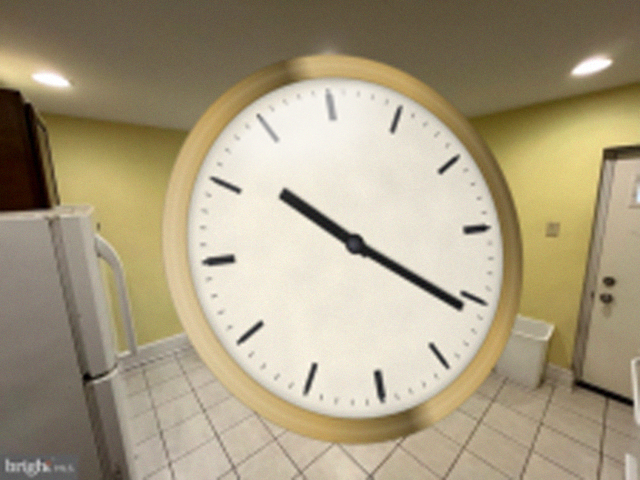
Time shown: **10:21**
